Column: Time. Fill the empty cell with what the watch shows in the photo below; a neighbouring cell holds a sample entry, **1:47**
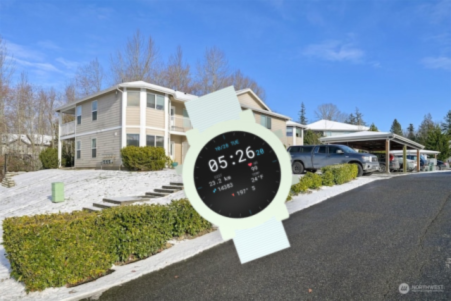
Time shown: **5:26**
